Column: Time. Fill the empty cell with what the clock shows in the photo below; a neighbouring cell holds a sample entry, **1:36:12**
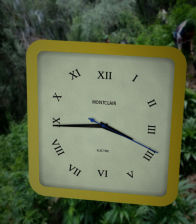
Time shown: **3:44:19**
